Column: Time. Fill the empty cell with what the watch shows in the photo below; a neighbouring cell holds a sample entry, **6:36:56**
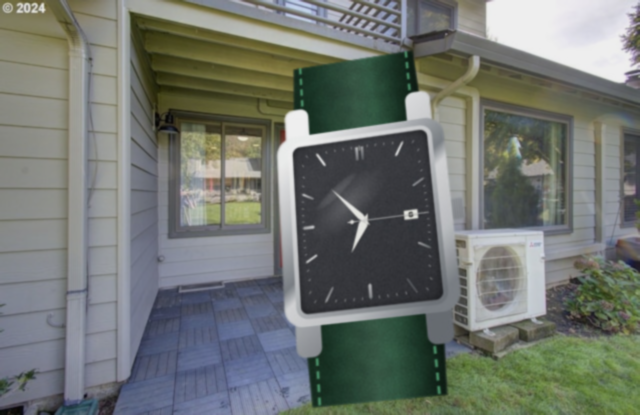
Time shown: **6:53:15**
